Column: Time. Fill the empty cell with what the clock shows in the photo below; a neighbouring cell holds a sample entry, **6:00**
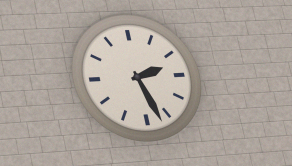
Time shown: **2:27**
